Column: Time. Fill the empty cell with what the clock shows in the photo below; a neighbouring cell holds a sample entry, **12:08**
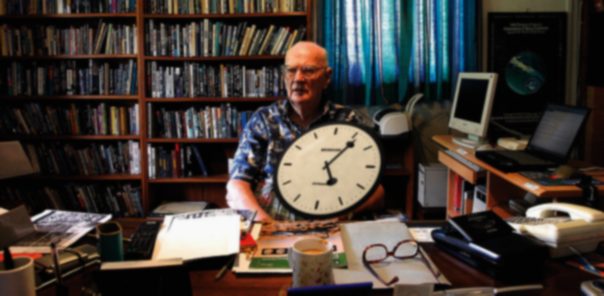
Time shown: **5:06**
